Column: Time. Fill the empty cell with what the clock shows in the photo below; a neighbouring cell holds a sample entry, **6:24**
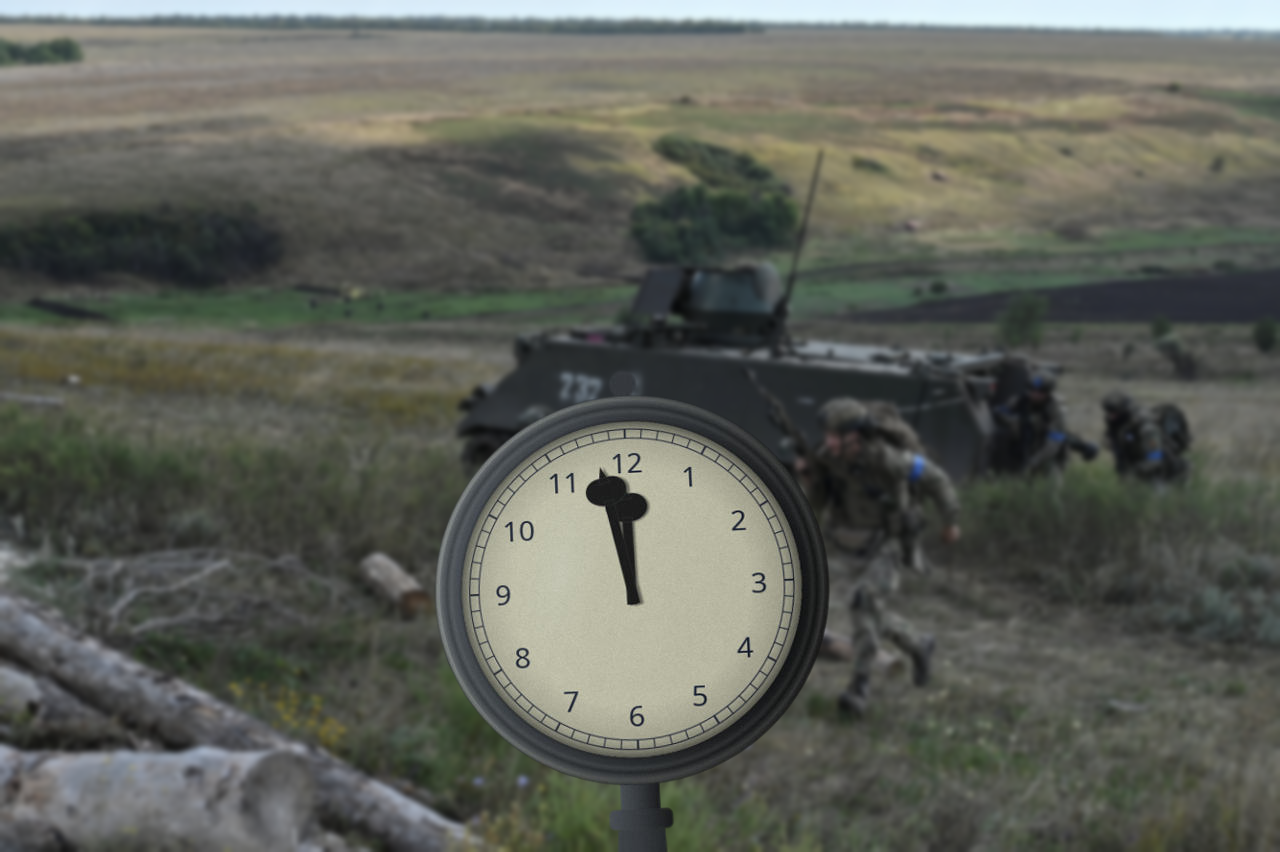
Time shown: **11:58**
